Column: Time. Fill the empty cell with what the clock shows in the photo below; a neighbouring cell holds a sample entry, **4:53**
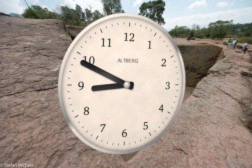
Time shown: **8:49**
